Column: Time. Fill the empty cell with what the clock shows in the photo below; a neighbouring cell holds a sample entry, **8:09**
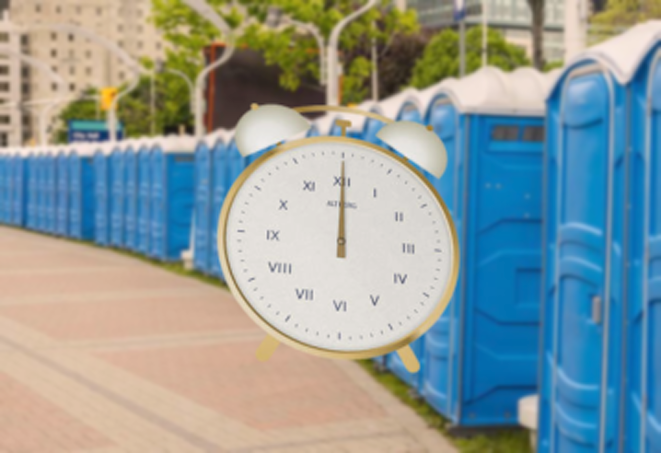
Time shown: **12:00**
